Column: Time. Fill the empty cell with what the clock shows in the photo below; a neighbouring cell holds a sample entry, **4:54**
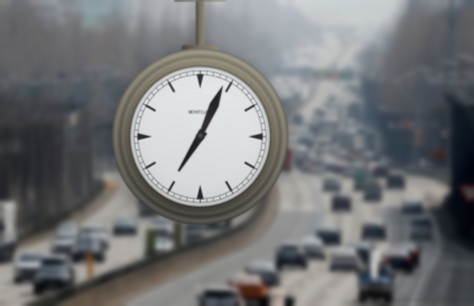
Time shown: **7:04**
